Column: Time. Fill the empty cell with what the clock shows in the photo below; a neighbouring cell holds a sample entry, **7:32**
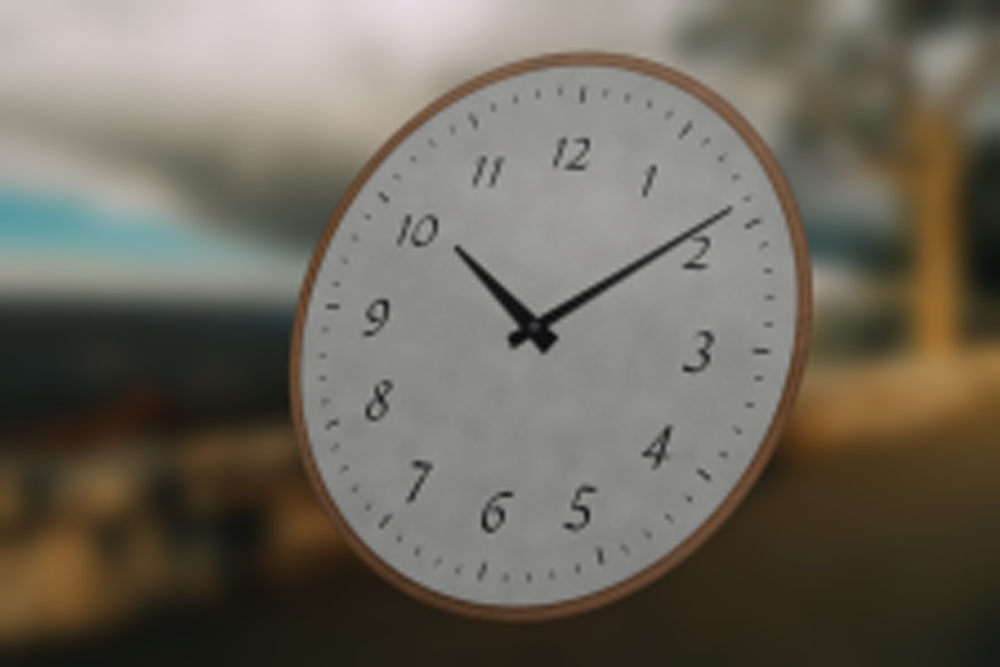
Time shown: **10:09**
